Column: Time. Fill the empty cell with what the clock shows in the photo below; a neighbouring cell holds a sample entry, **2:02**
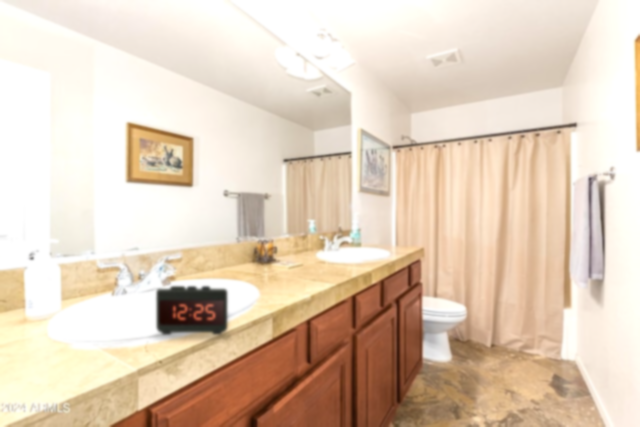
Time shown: **12:25**
